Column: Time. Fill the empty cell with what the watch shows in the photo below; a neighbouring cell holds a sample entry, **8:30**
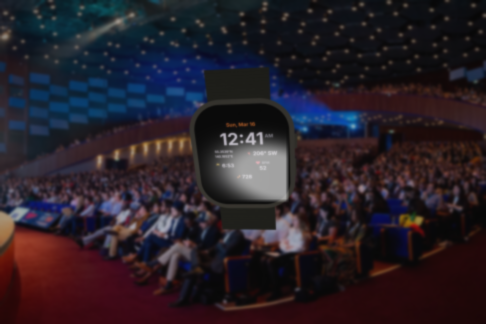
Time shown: **12:41**
